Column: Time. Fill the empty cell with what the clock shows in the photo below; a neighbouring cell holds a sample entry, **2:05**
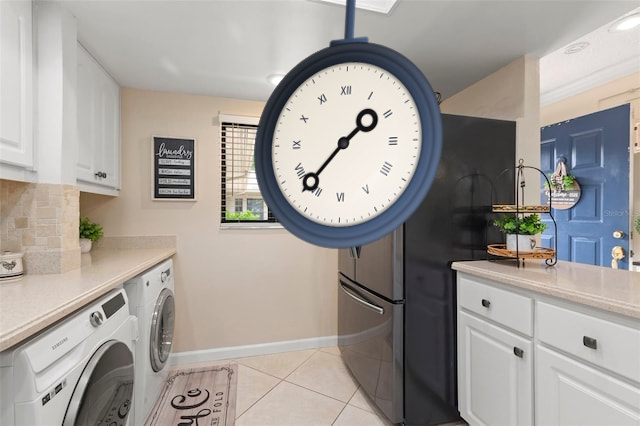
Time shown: **1:37**
